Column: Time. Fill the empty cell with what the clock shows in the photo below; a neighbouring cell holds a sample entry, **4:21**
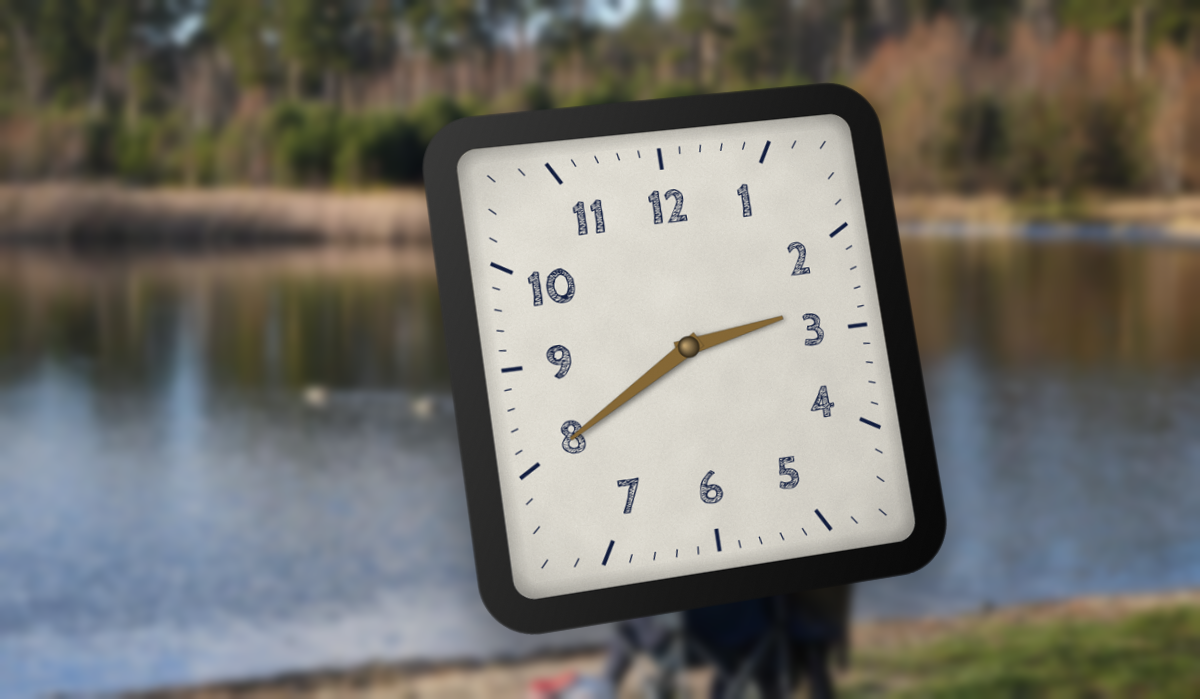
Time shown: **2:40**
